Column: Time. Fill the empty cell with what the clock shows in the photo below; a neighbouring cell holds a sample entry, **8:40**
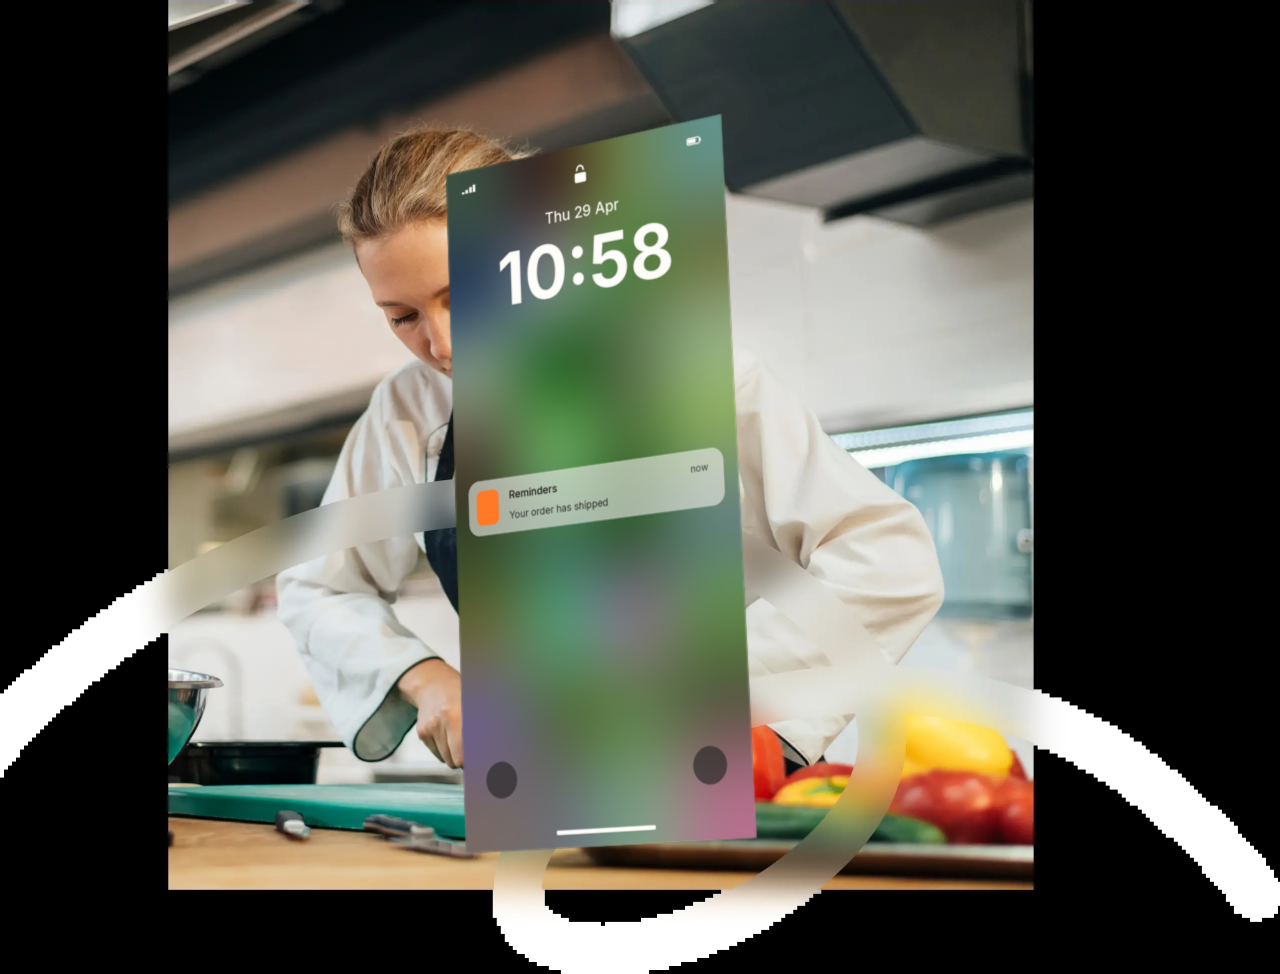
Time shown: **10:58**
